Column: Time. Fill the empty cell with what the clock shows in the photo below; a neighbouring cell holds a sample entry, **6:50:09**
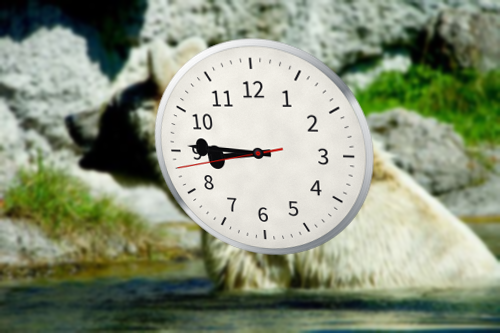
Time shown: **8:45:43**
